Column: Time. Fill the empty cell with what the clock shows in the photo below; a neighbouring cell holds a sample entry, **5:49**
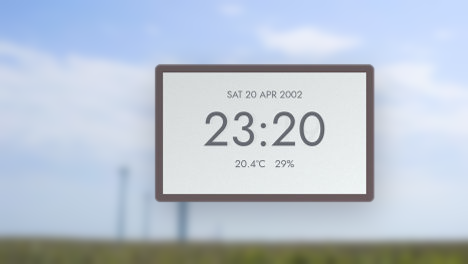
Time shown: **23:20**
